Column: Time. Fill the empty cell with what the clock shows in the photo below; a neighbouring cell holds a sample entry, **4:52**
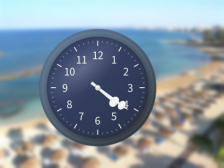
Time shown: **4:21**
